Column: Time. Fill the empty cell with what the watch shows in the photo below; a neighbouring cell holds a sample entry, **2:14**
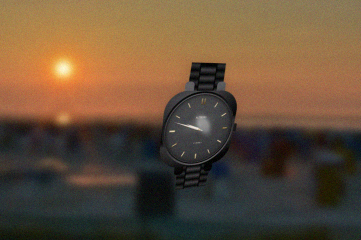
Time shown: **9:48**
